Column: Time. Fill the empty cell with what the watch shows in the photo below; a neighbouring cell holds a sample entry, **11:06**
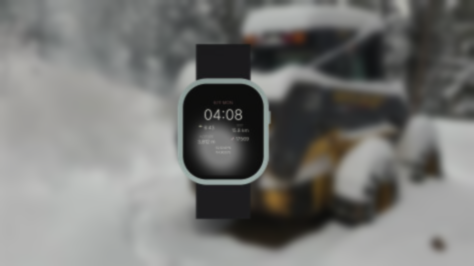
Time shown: **4:08**
